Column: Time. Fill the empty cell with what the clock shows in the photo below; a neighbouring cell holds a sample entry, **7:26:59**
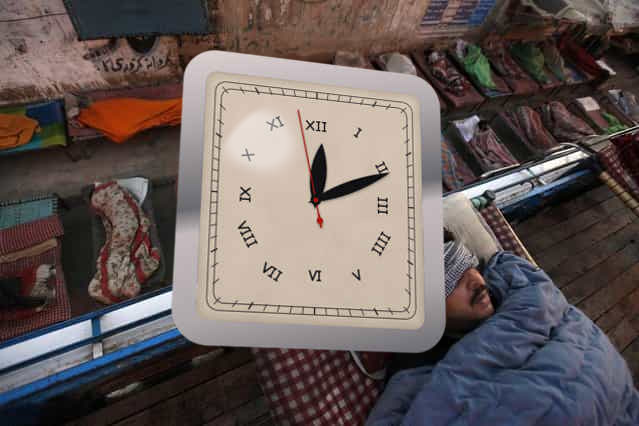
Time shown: **12:10:58**
